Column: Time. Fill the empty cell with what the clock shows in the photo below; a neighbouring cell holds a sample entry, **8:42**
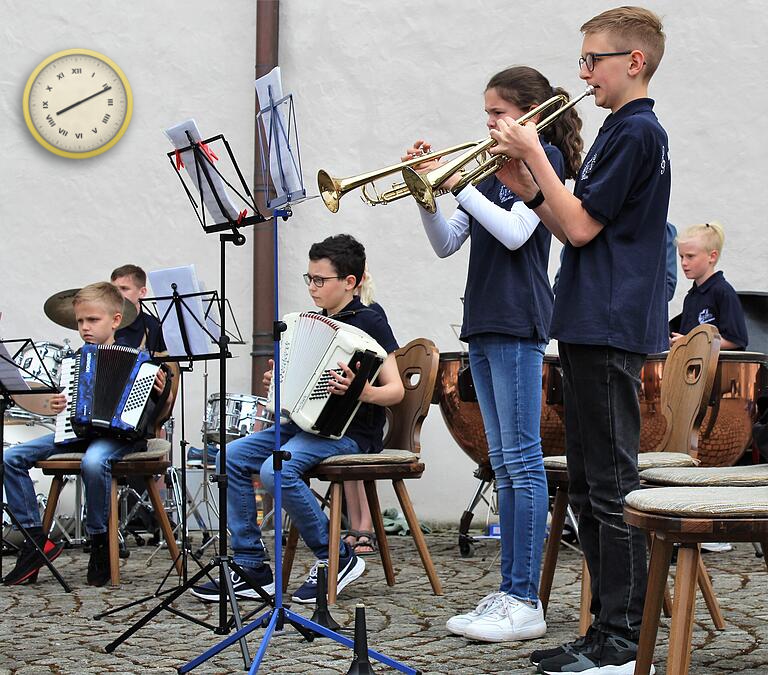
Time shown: **8:11**
